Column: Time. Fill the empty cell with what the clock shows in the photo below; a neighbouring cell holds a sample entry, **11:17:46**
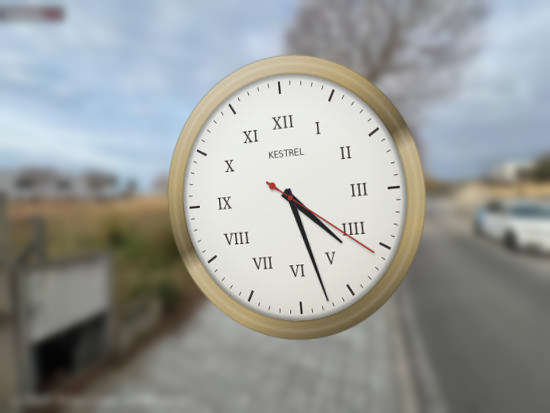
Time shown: **4:27:21**
